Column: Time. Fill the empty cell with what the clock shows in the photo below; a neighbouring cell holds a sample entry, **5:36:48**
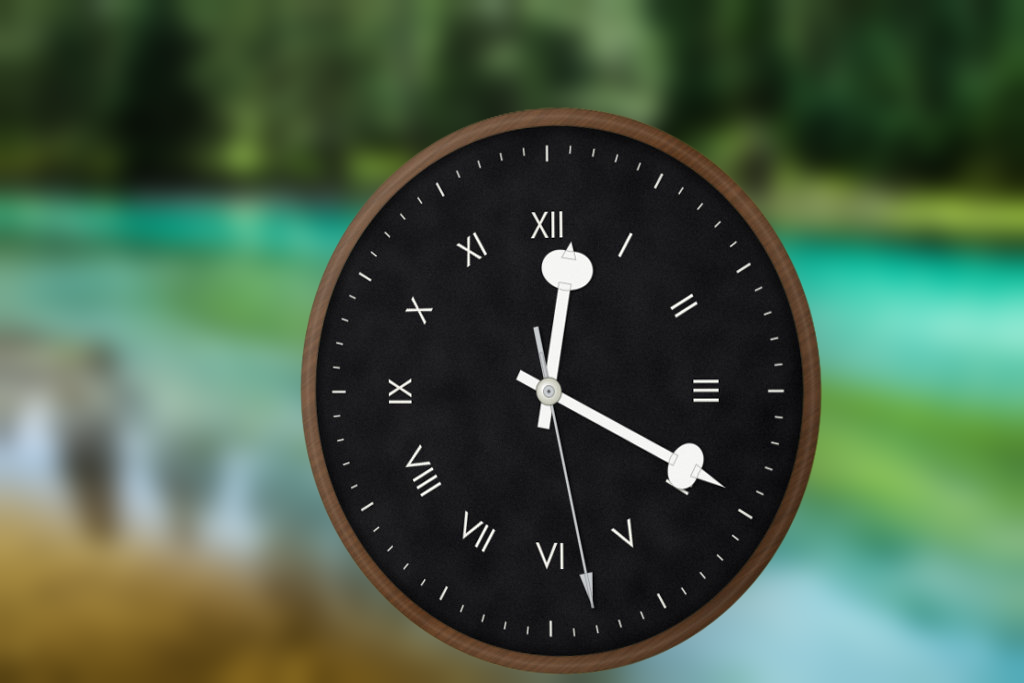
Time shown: **12:19:28**
